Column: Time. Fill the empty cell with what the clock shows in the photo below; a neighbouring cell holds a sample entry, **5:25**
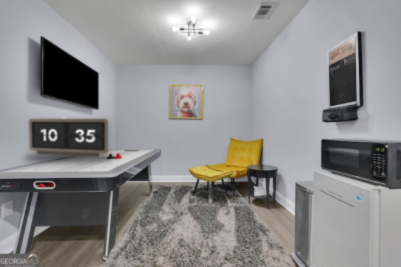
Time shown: **10:35**
